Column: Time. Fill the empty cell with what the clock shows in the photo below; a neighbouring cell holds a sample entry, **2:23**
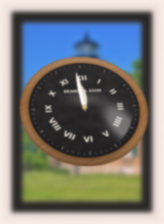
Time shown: **11:59**
